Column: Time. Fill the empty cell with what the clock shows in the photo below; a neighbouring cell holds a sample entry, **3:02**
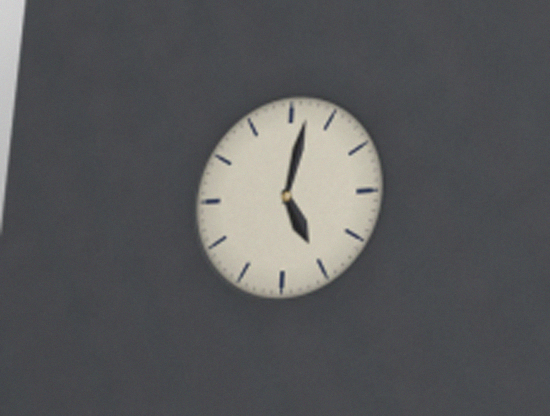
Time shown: **5:02**
